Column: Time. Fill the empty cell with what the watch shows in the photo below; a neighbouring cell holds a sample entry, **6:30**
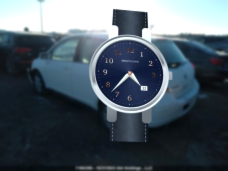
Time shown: **4:37**
